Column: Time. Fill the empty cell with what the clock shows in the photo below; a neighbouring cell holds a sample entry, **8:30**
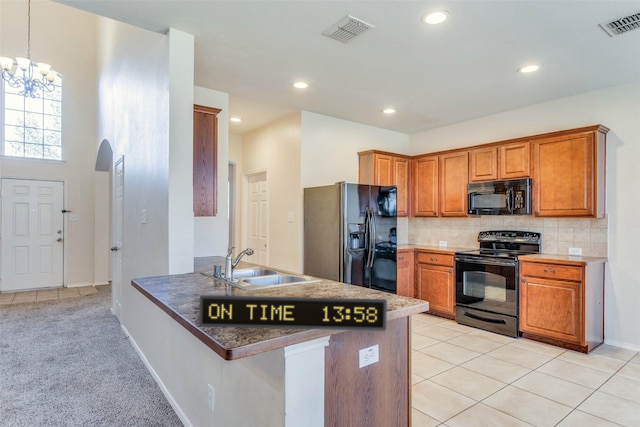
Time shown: **13:58**
